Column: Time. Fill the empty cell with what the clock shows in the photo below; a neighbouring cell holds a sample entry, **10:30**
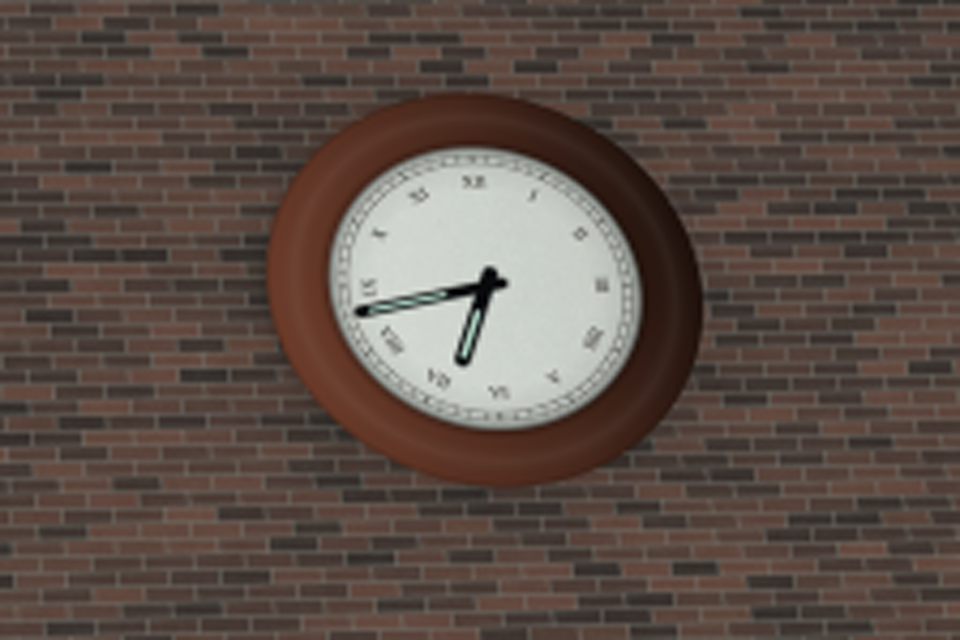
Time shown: **6:43**
